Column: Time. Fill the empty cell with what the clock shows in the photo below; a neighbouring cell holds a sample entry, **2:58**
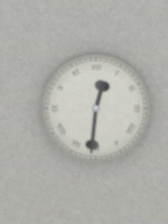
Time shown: **12:31**
